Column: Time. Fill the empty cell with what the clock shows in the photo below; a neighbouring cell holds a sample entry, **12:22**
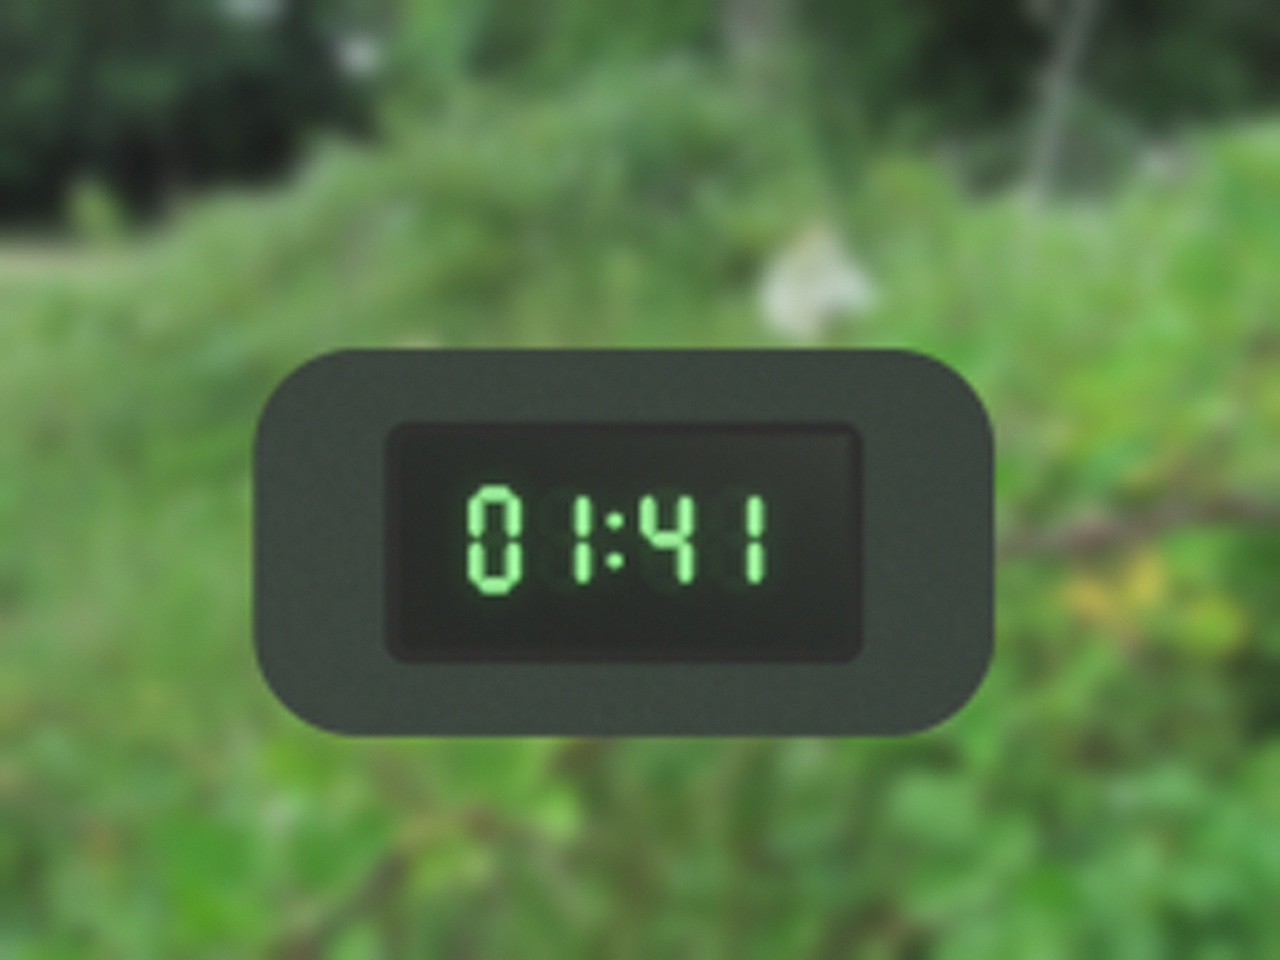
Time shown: **1:41**
